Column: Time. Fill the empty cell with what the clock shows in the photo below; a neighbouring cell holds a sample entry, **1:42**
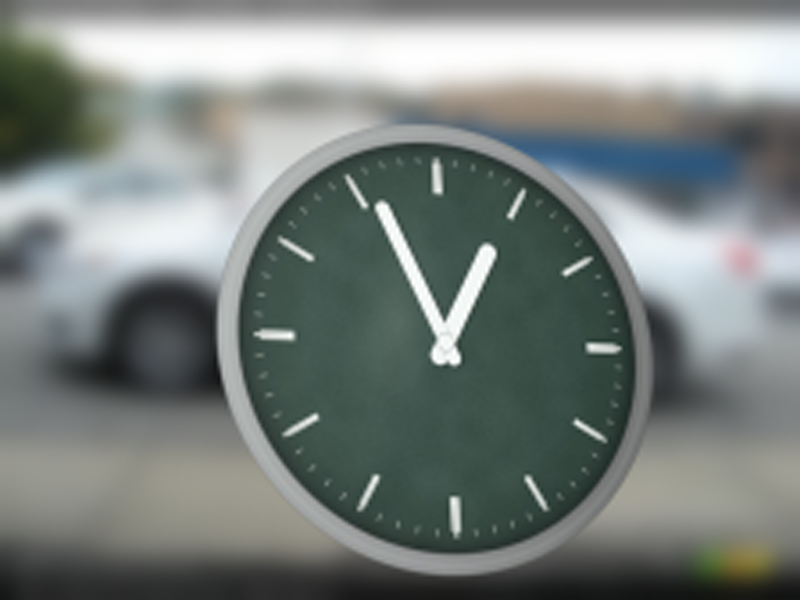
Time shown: **12:56**
